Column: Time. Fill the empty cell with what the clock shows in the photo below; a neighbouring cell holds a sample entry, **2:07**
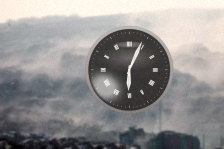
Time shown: **6:04**
